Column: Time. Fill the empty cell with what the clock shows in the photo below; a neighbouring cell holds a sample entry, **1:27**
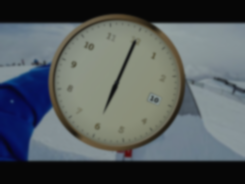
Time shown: **6:00**
